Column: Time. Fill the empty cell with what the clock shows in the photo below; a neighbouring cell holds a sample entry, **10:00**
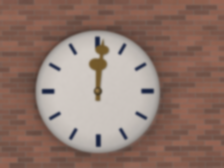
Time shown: **12:01**
